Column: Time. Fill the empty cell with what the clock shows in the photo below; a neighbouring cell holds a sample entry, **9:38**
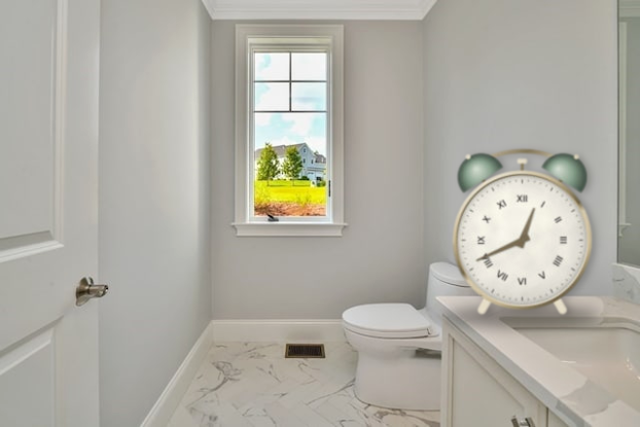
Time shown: **12:41**
